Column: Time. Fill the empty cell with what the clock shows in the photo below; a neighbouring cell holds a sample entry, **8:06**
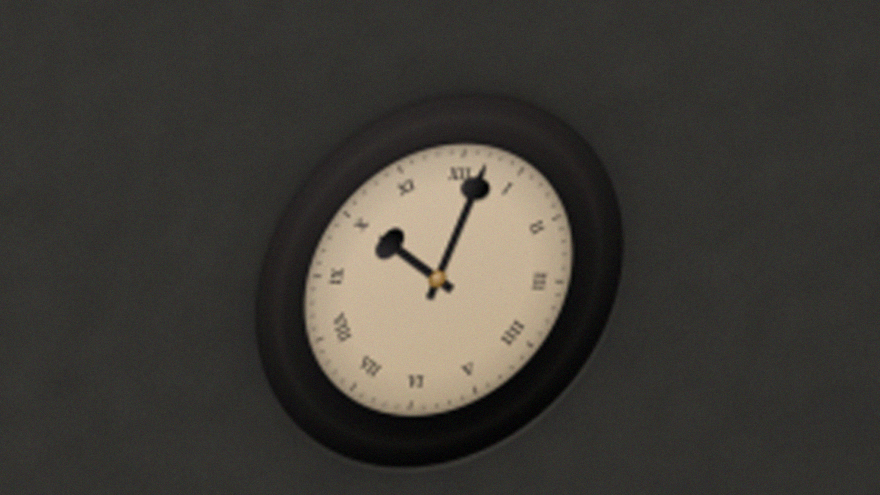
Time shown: **10:02**
